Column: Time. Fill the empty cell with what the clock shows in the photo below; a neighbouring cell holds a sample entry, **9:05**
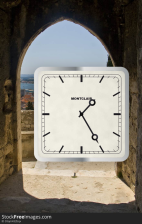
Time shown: **1:25**
